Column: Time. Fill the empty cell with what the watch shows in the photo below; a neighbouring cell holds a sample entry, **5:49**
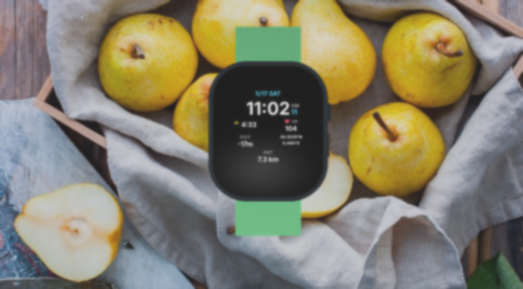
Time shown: **11:02**
